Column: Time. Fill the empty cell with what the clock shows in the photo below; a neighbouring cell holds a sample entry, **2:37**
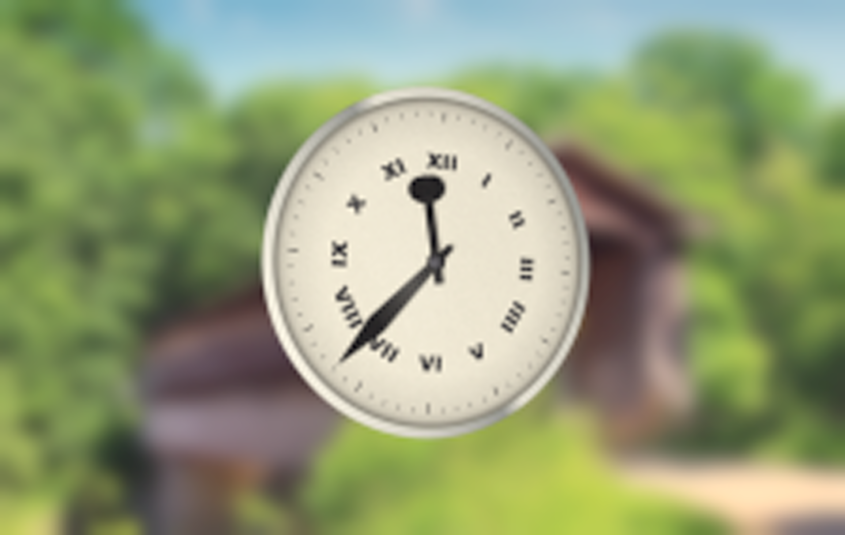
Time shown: **11:37**
